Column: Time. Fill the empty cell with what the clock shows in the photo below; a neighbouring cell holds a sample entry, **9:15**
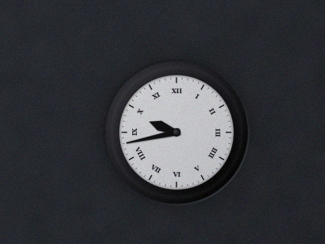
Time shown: **9:43**
